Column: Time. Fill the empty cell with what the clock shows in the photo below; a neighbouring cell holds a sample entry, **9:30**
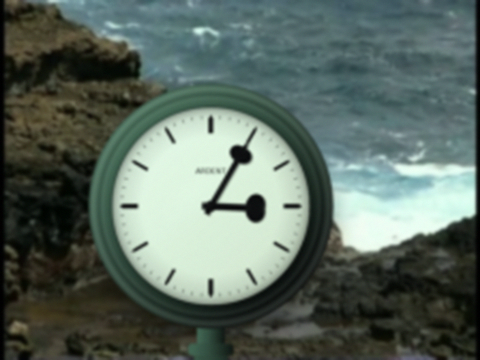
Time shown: **3:05**
